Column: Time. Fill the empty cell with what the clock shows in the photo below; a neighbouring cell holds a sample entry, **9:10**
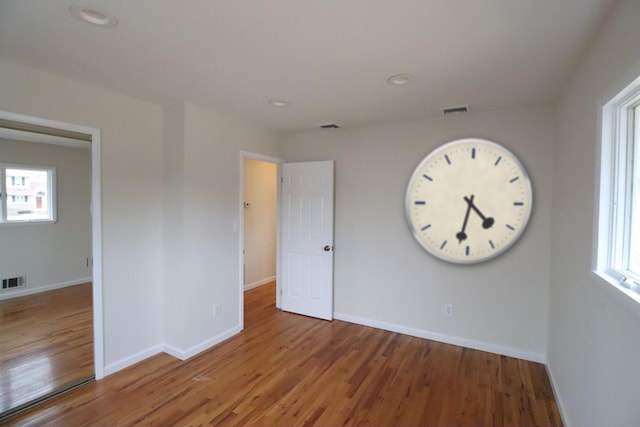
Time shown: **4:32**
